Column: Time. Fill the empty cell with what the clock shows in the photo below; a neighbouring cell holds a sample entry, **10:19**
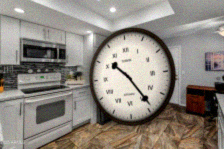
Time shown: **10:24**
